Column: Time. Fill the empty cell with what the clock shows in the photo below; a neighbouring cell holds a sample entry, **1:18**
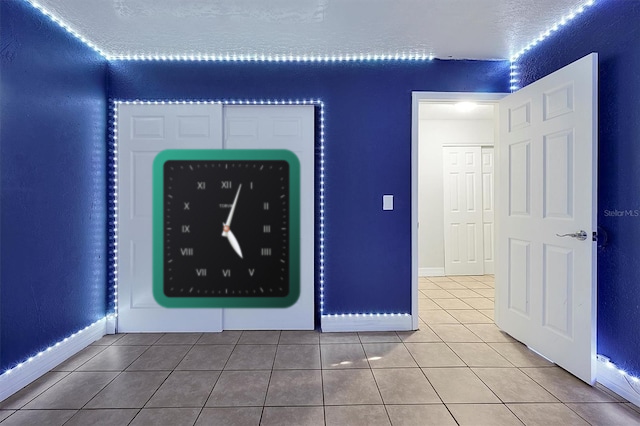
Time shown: **5:03**
